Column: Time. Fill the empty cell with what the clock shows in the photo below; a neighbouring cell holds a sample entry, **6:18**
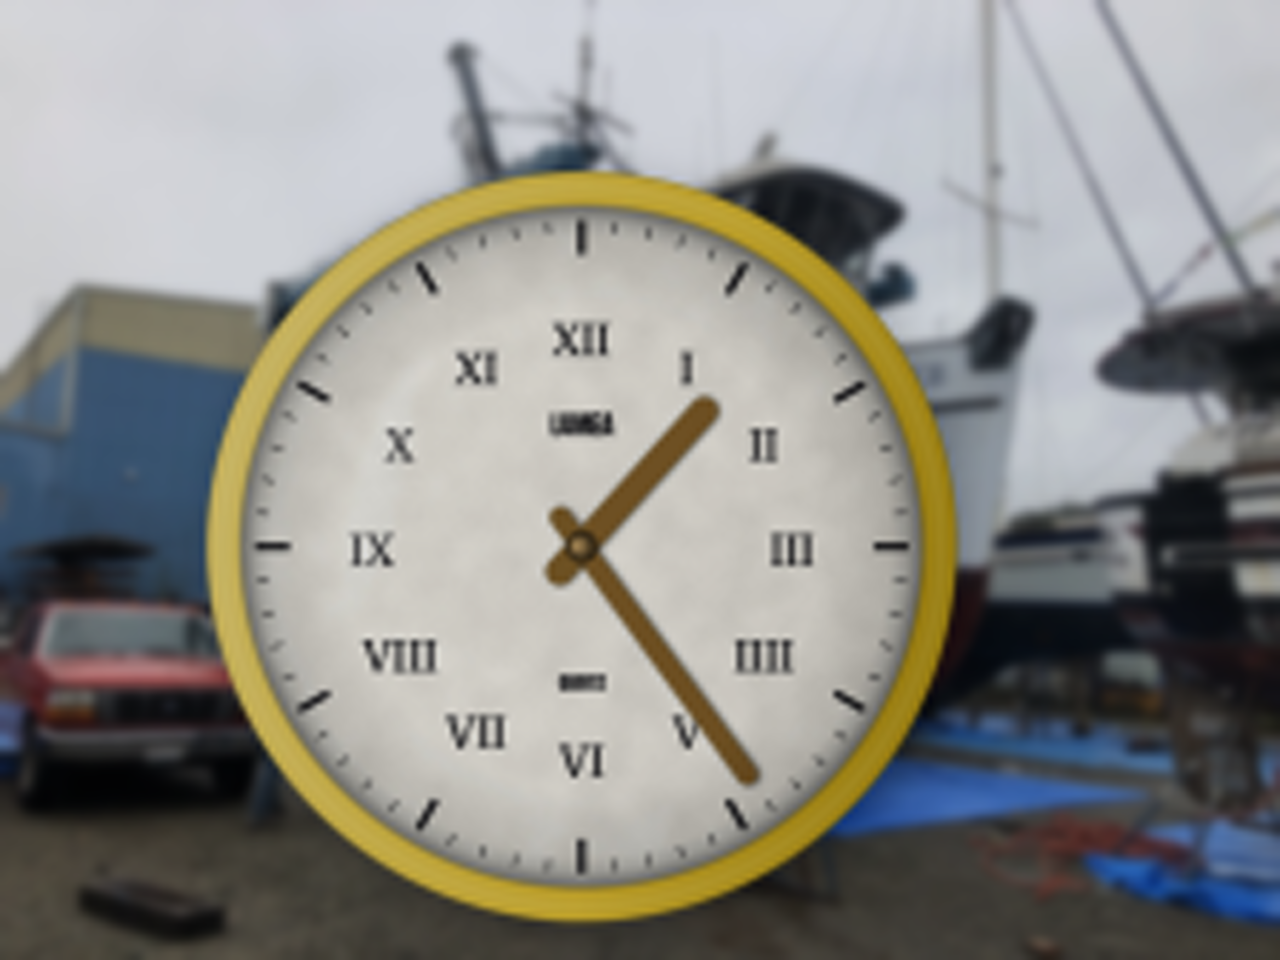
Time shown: **1:24**
